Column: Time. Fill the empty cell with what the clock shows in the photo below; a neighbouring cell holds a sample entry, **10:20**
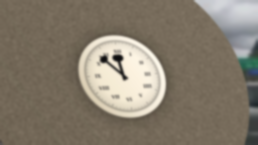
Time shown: **11:53**
